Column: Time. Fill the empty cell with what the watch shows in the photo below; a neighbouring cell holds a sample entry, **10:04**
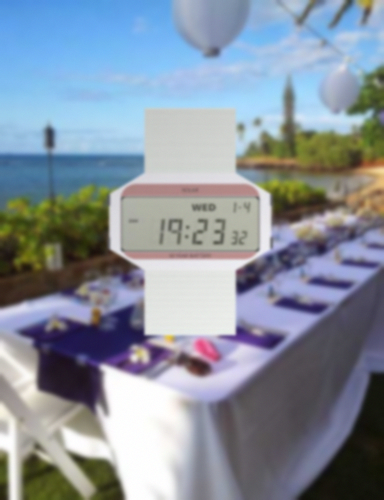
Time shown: **19:23**
